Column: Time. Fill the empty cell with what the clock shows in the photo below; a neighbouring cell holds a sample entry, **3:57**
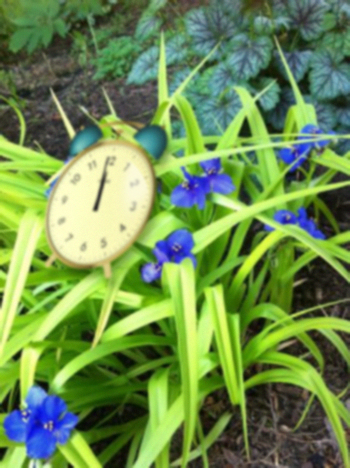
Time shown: **11:59**
